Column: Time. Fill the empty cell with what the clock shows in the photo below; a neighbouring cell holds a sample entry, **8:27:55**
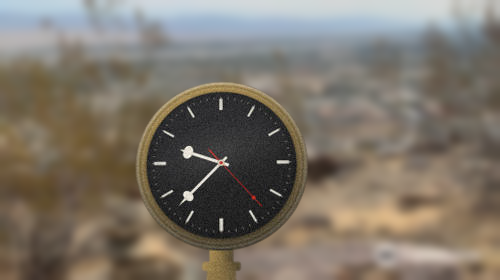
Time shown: **9:37:23**
